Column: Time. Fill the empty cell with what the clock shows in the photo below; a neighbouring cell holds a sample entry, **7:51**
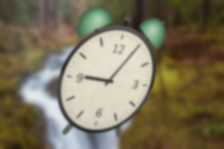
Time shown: **9:05**
